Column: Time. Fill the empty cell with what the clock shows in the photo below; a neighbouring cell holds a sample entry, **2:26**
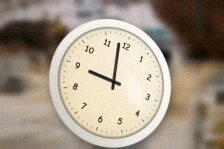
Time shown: **8:58**
